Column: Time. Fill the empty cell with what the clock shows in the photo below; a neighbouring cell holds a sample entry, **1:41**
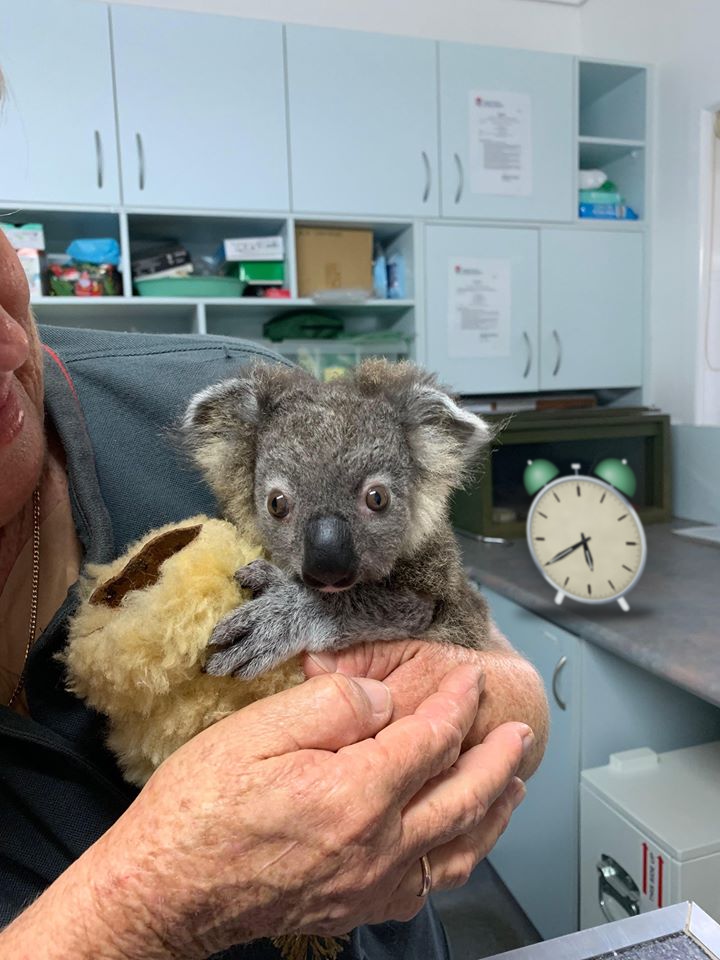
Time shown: **5:40**
